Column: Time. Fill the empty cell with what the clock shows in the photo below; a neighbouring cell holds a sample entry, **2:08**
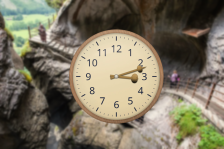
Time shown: **3:12**
